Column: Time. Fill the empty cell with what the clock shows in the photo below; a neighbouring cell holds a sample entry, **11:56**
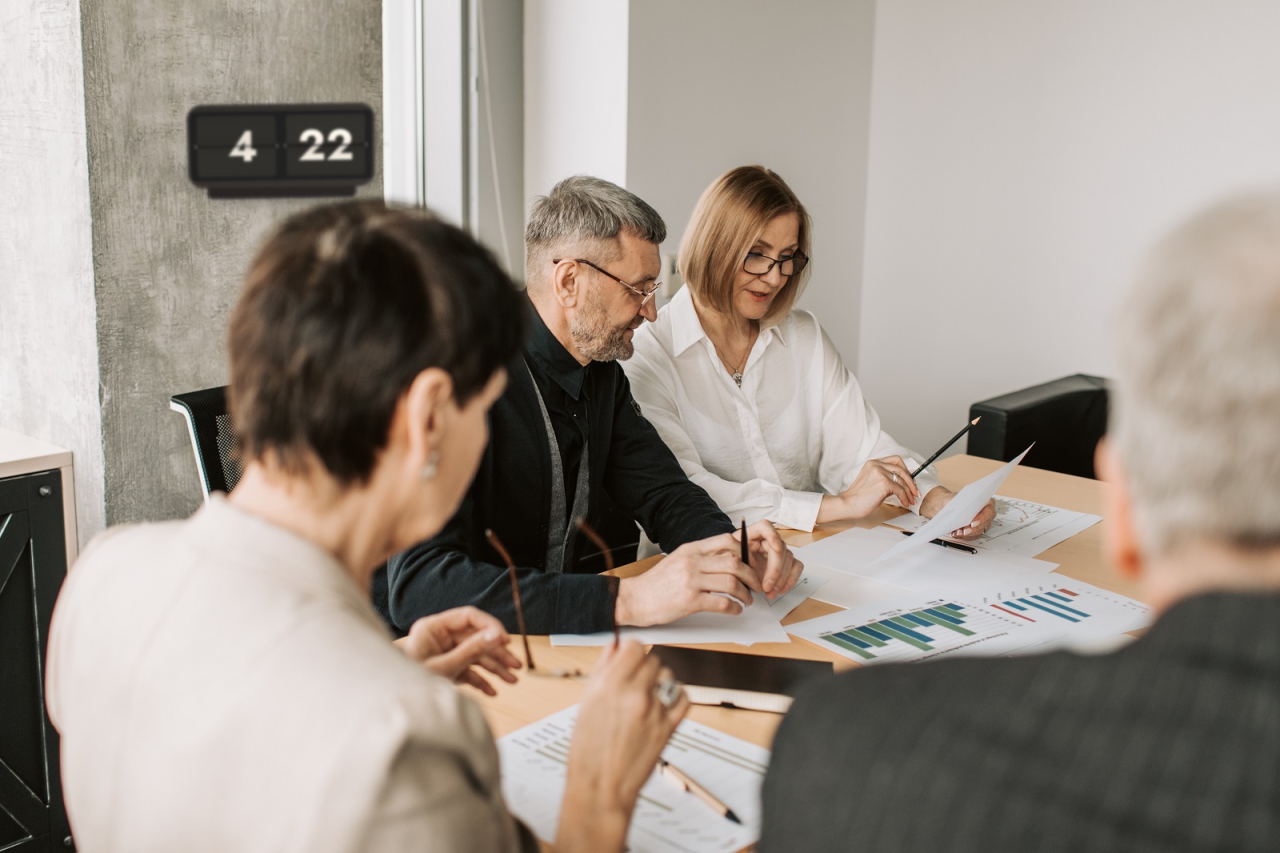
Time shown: **4:22**
